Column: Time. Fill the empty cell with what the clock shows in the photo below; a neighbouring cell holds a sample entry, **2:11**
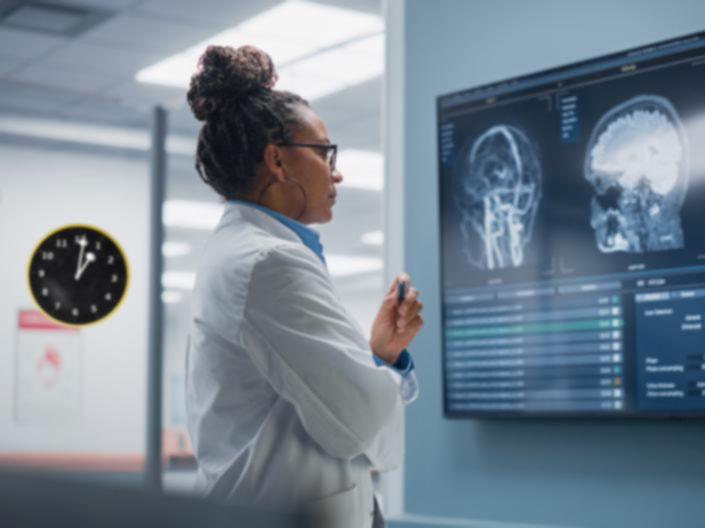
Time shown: **1:01**
